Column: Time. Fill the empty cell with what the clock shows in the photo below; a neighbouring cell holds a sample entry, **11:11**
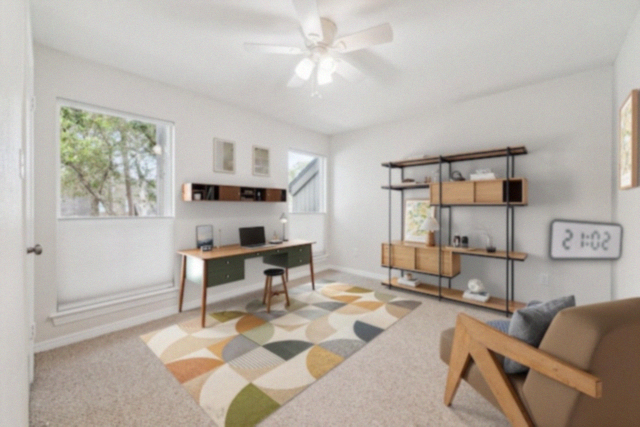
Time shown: **21:02**
